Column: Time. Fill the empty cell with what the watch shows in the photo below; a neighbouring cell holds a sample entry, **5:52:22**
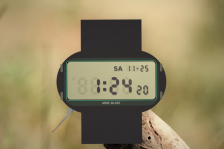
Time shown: **1:24:20**
